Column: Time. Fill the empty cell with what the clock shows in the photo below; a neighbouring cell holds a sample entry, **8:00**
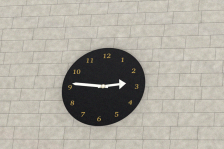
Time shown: **2:46**
